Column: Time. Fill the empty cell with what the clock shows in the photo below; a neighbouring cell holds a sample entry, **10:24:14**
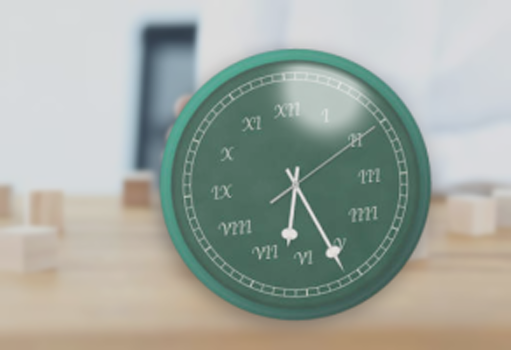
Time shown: **6:26:10**
